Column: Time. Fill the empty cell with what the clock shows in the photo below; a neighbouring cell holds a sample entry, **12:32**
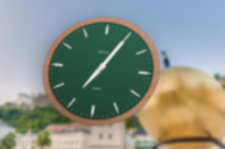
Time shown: **7:05**
